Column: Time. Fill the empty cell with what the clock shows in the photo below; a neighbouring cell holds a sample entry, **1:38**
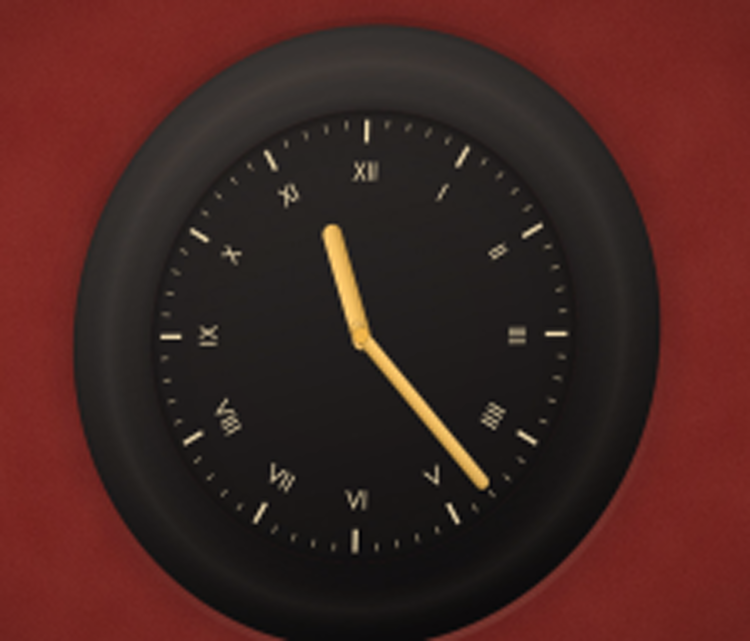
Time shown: **11:23**
